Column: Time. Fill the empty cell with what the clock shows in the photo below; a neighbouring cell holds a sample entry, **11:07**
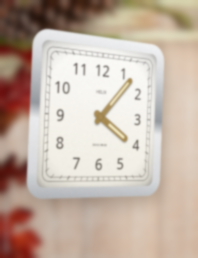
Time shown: **4:07**
